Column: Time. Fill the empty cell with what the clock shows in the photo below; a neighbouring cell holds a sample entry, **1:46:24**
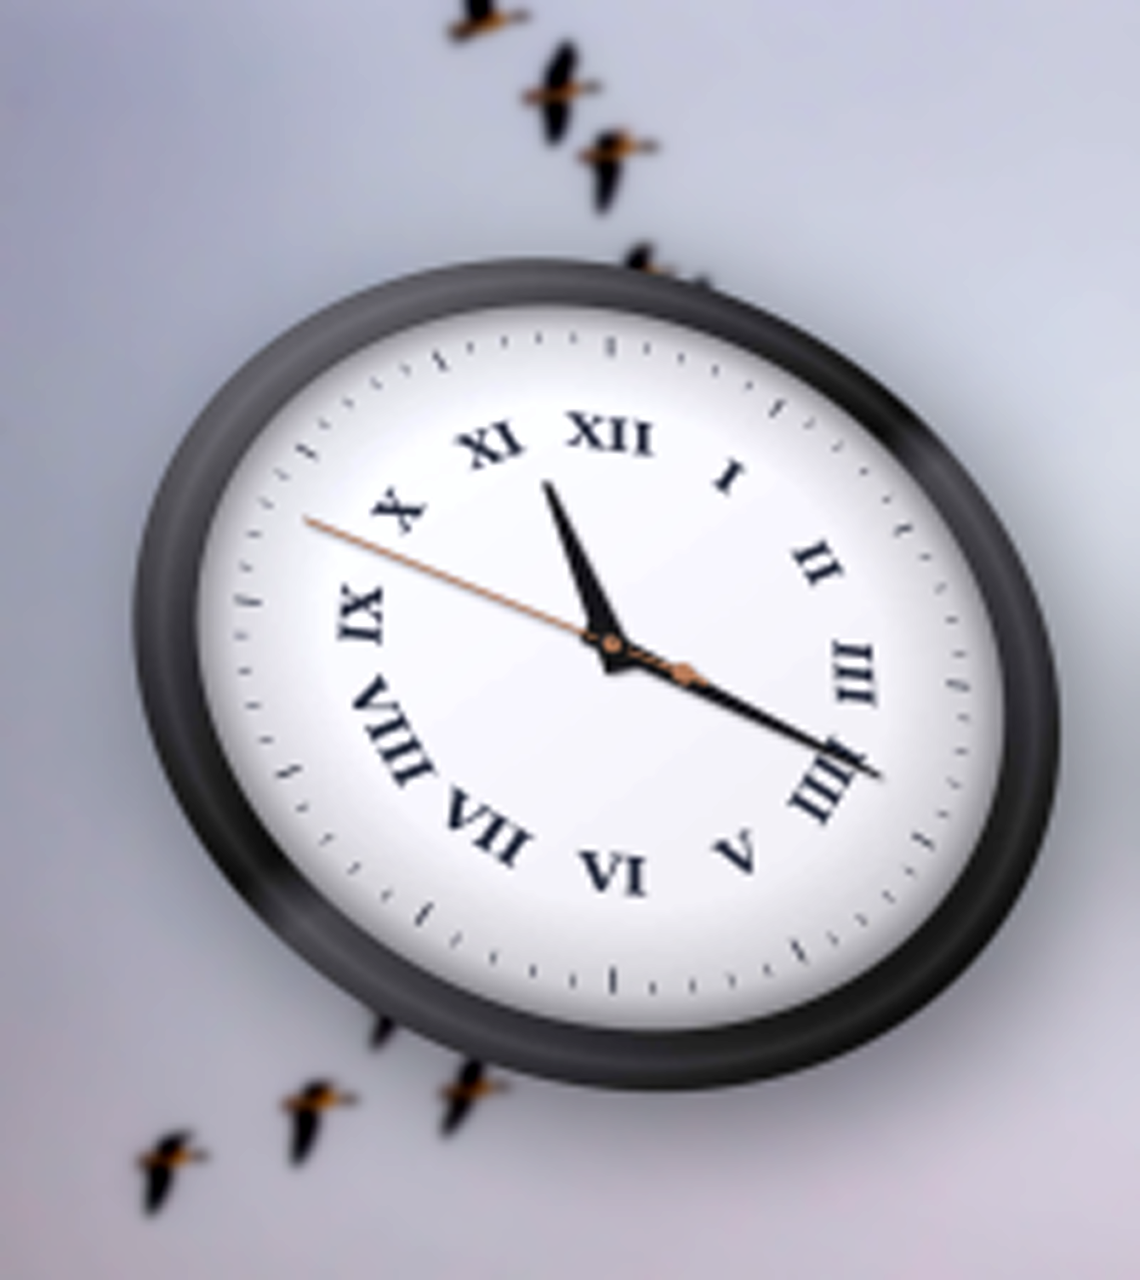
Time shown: **11:18:48**
